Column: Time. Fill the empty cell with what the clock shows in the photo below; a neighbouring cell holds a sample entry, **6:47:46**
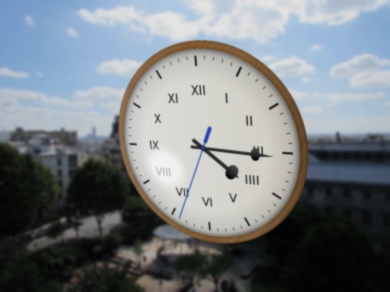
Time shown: **4:15:34**
